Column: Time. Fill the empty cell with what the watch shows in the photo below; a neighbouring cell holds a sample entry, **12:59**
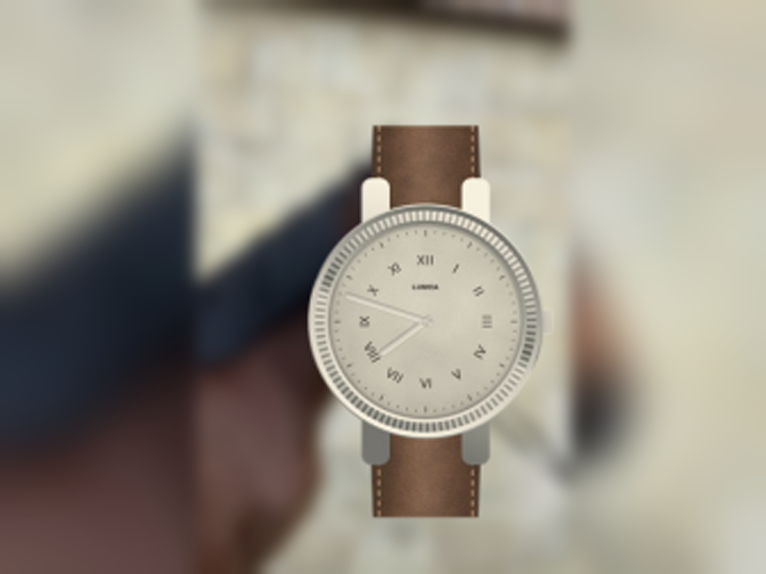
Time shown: **7:48**
